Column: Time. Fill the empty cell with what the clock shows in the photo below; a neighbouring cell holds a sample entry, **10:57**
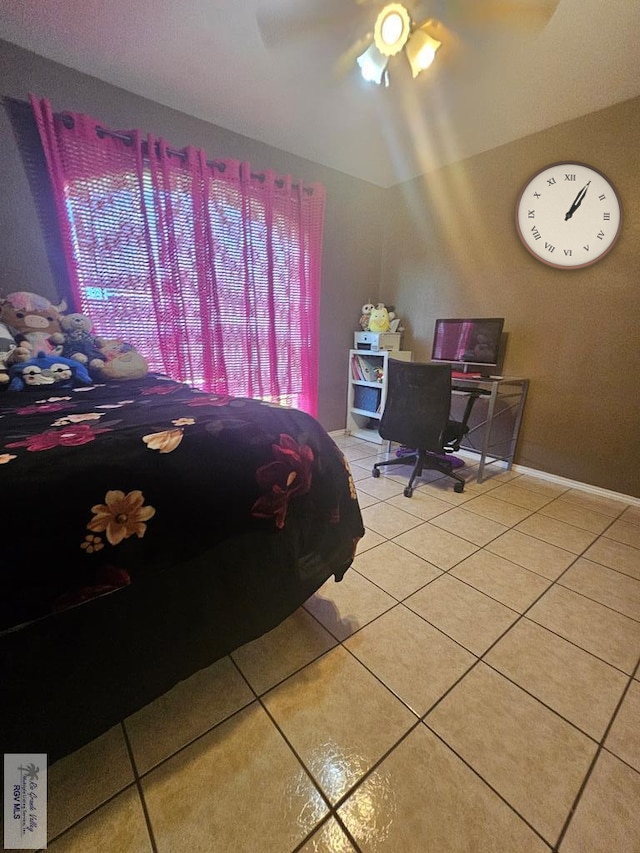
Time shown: **1:05**
